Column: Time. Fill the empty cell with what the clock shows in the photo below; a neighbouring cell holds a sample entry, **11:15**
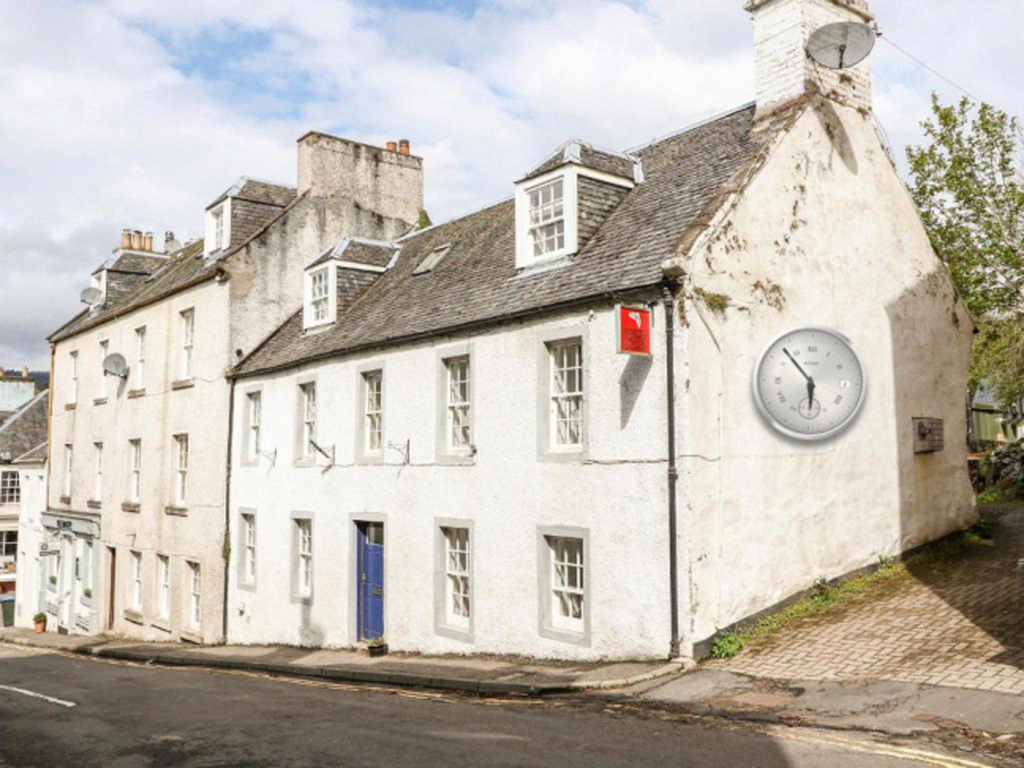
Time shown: **5:53**
